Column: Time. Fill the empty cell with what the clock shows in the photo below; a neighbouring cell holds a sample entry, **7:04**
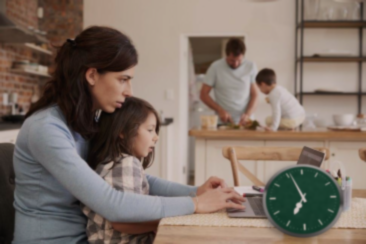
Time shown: **6:56**
